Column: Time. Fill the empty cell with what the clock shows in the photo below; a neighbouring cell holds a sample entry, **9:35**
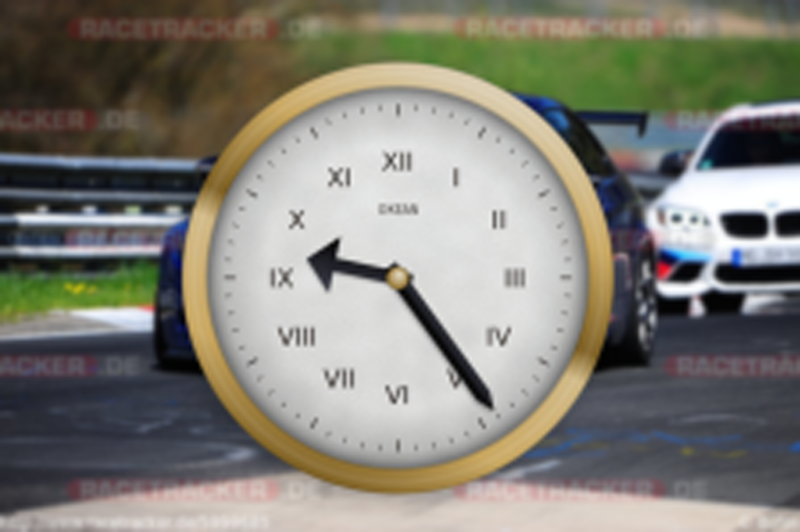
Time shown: **9:24**
